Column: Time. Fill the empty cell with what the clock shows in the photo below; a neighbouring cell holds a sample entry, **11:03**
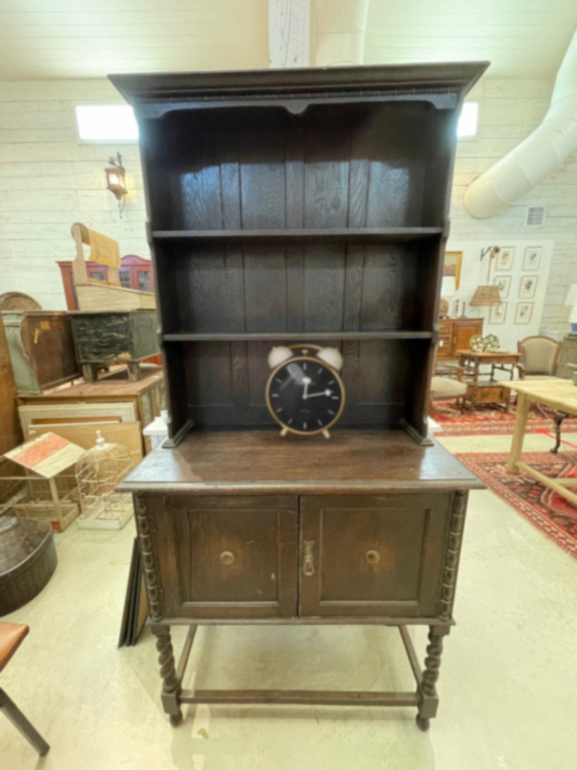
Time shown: **12:13**
